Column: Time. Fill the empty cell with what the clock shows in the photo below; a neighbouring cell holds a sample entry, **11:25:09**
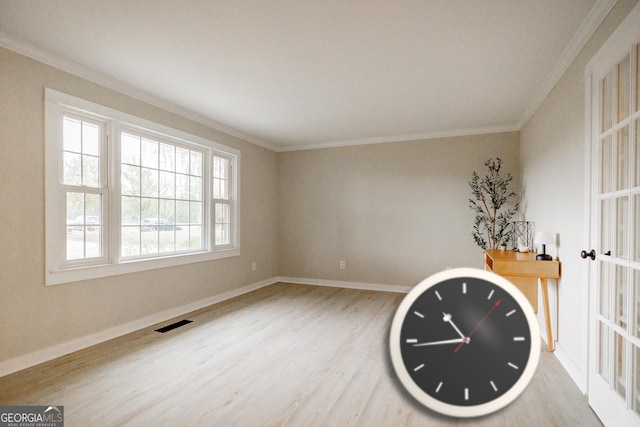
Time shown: **10:44:07**
